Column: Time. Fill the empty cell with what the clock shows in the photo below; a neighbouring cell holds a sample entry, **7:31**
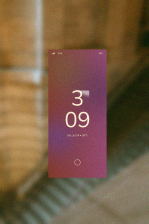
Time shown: **3:09**
